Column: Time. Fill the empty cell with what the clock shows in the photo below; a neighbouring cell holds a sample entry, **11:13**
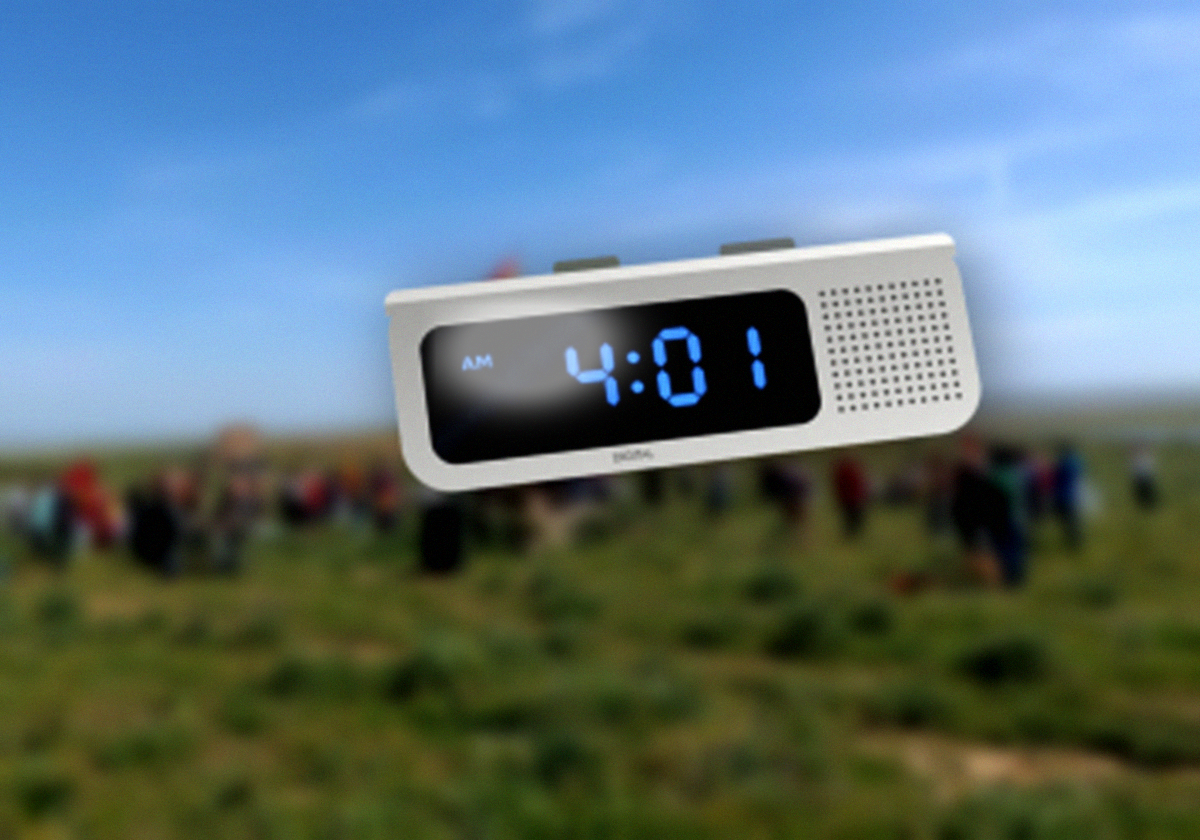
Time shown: **4:01**
